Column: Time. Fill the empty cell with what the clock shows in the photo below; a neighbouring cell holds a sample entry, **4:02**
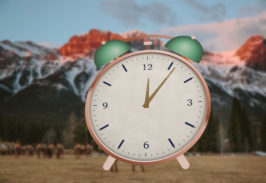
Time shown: **12:06**
